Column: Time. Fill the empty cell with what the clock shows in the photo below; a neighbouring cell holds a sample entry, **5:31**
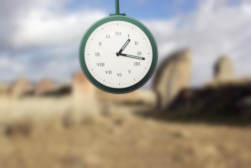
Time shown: **1:17**
